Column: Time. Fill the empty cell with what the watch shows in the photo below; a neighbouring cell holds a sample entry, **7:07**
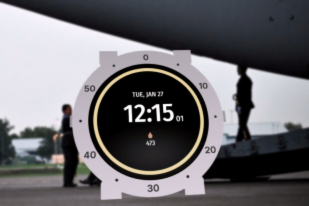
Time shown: **12:15**
